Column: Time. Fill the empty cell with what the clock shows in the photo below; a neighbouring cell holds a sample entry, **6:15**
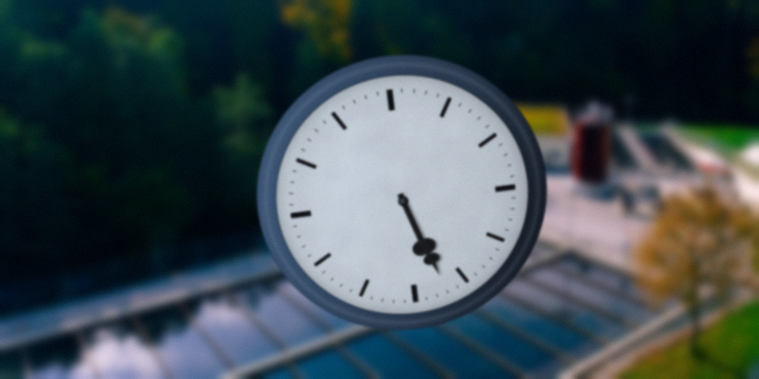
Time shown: **5:27**
